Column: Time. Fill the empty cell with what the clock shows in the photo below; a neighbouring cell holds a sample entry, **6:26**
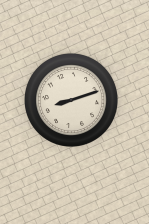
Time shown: **9:16**
